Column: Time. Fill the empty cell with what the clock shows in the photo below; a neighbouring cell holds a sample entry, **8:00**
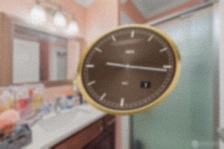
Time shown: **9:16**
